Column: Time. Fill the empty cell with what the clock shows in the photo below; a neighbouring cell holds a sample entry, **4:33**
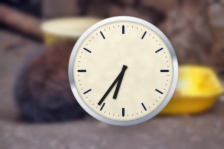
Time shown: **6:36**
